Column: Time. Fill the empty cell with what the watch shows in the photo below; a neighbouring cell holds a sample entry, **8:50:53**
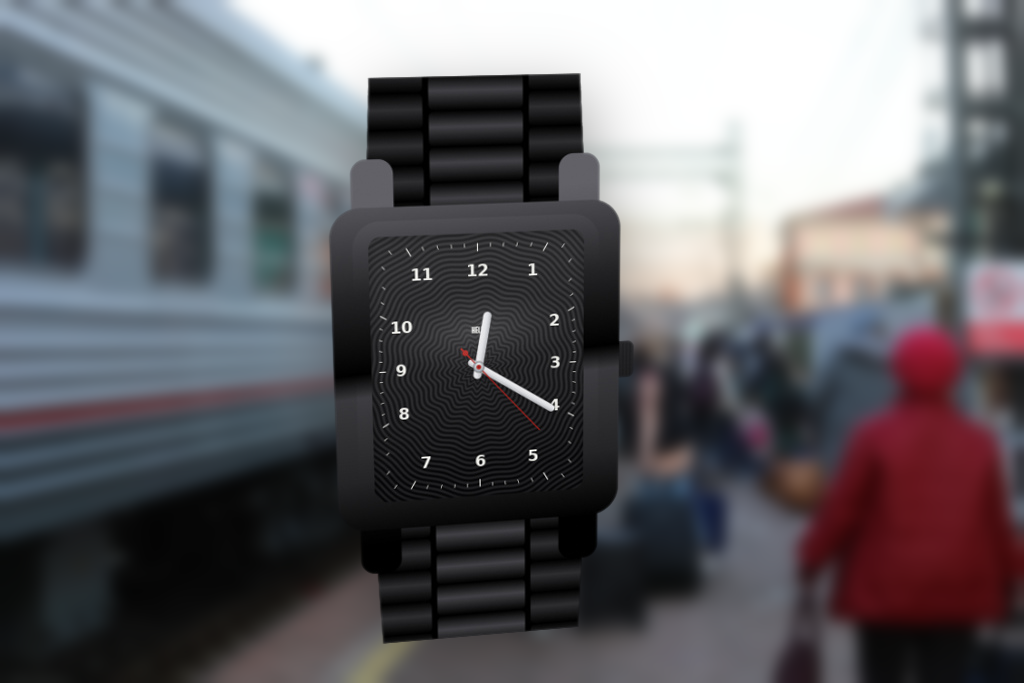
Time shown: **12:20:23**
